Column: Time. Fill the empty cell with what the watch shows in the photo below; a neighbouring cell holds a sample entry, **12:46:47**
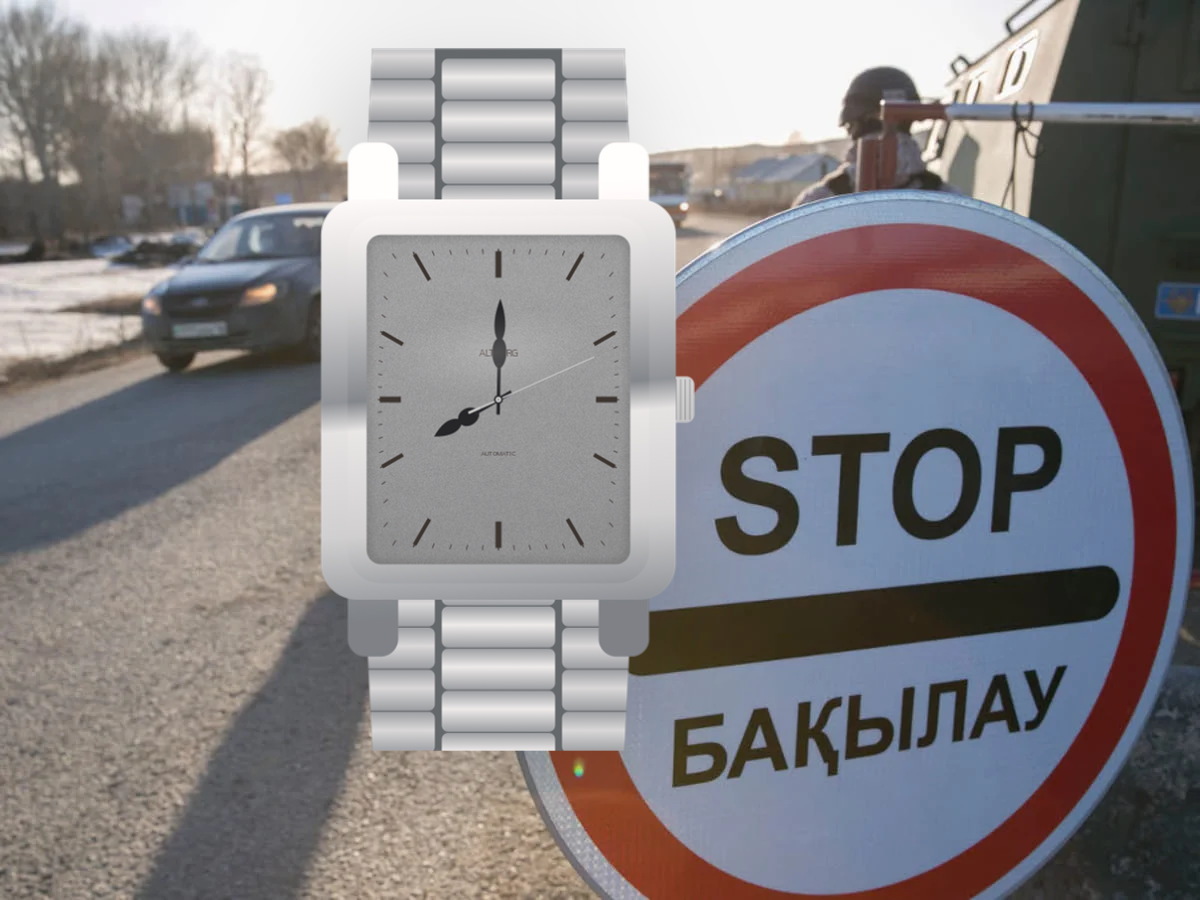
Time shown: **8:00:11**
